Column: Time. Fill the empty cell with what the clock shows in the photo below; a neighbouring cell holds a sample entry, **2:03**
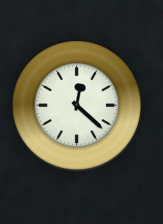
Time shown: **12:22**
